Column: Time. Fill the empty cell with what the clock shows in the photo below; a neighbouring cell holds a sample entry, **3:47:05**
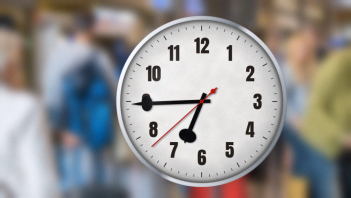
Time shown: **6:44:38**
